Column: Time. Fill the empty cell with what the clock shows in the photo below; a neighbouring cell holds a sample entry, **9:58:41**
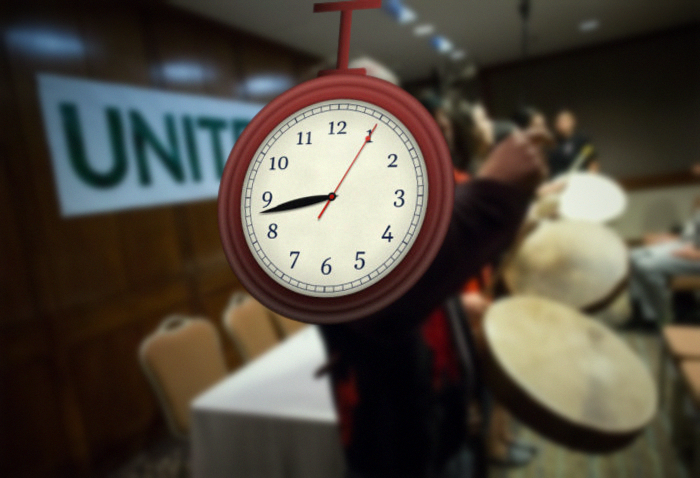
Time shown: **8:43:05**
